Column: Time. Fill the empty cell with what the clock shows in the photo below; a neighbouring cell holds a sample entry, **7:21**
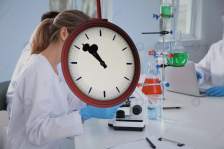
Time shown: **10:52**
